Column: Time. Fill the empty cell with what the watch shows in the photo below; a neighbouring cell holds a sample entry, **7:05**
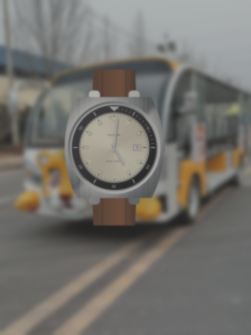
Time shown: **5:01**
